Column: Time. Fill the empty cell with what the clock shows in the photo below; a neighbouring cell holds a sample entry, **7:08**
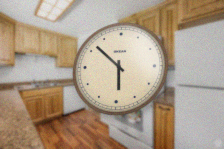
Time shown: **5:52**
